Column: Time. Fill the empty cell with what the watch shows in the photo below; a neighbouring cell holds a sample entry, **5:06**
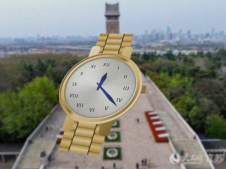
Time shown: **12:22**
